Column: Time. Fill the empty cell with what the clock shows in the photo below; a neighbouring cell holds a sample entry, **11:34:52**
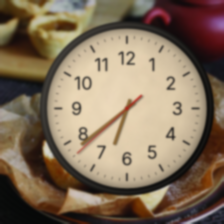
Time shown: **6:38:38**
